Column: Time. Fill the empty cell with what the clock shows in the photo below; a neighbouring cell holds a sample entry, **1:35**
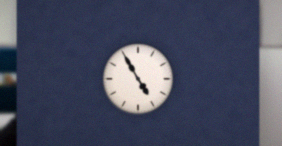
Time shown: **4:55**
